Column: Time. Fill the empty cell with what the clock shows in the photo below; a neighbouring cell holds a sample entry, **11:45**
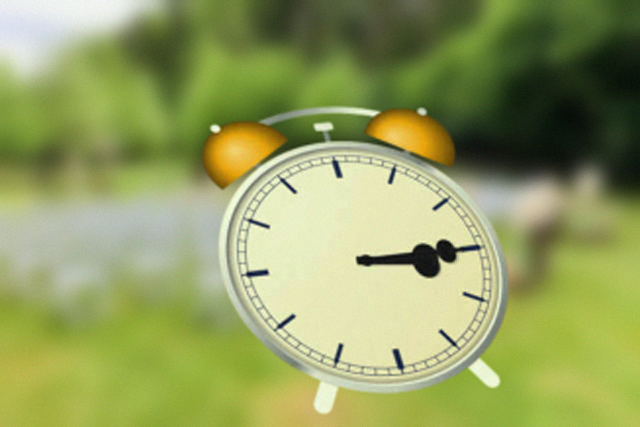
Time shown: **3:15**
